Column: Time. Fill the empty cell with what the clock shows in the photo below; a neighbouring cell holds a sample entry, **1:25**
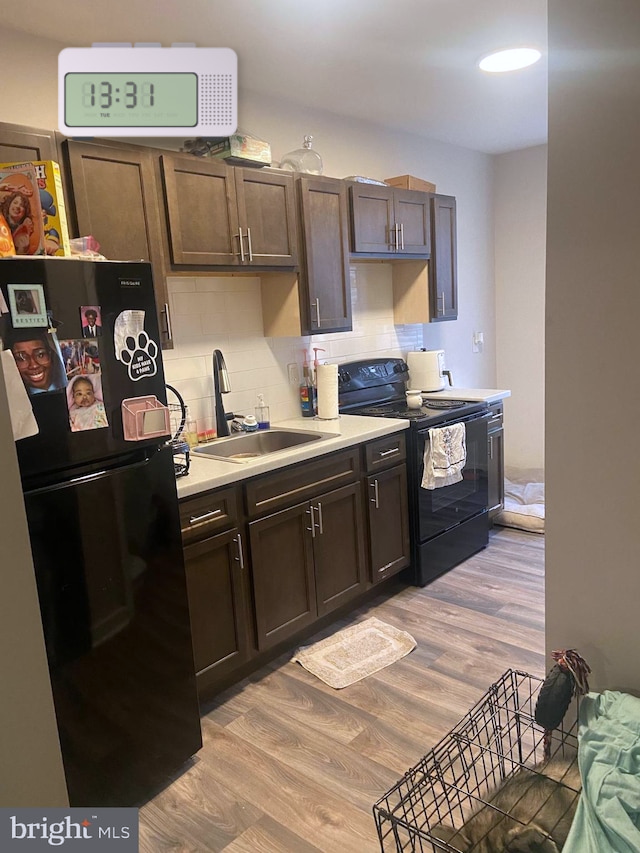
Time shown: **13:31**
